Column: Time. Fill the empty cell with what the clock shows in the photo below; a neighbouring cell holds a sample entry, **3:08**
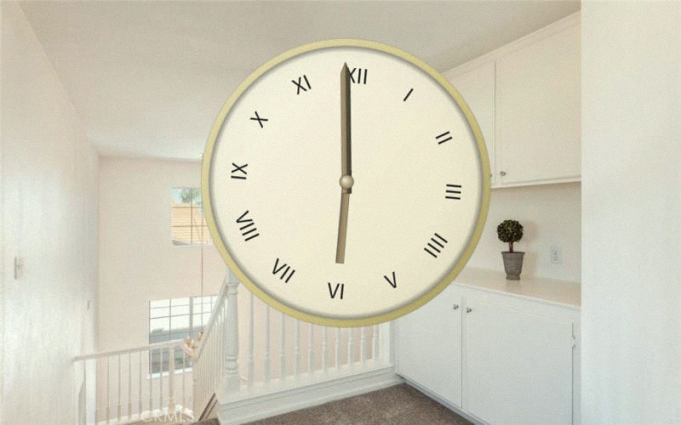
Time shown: **5:59**
